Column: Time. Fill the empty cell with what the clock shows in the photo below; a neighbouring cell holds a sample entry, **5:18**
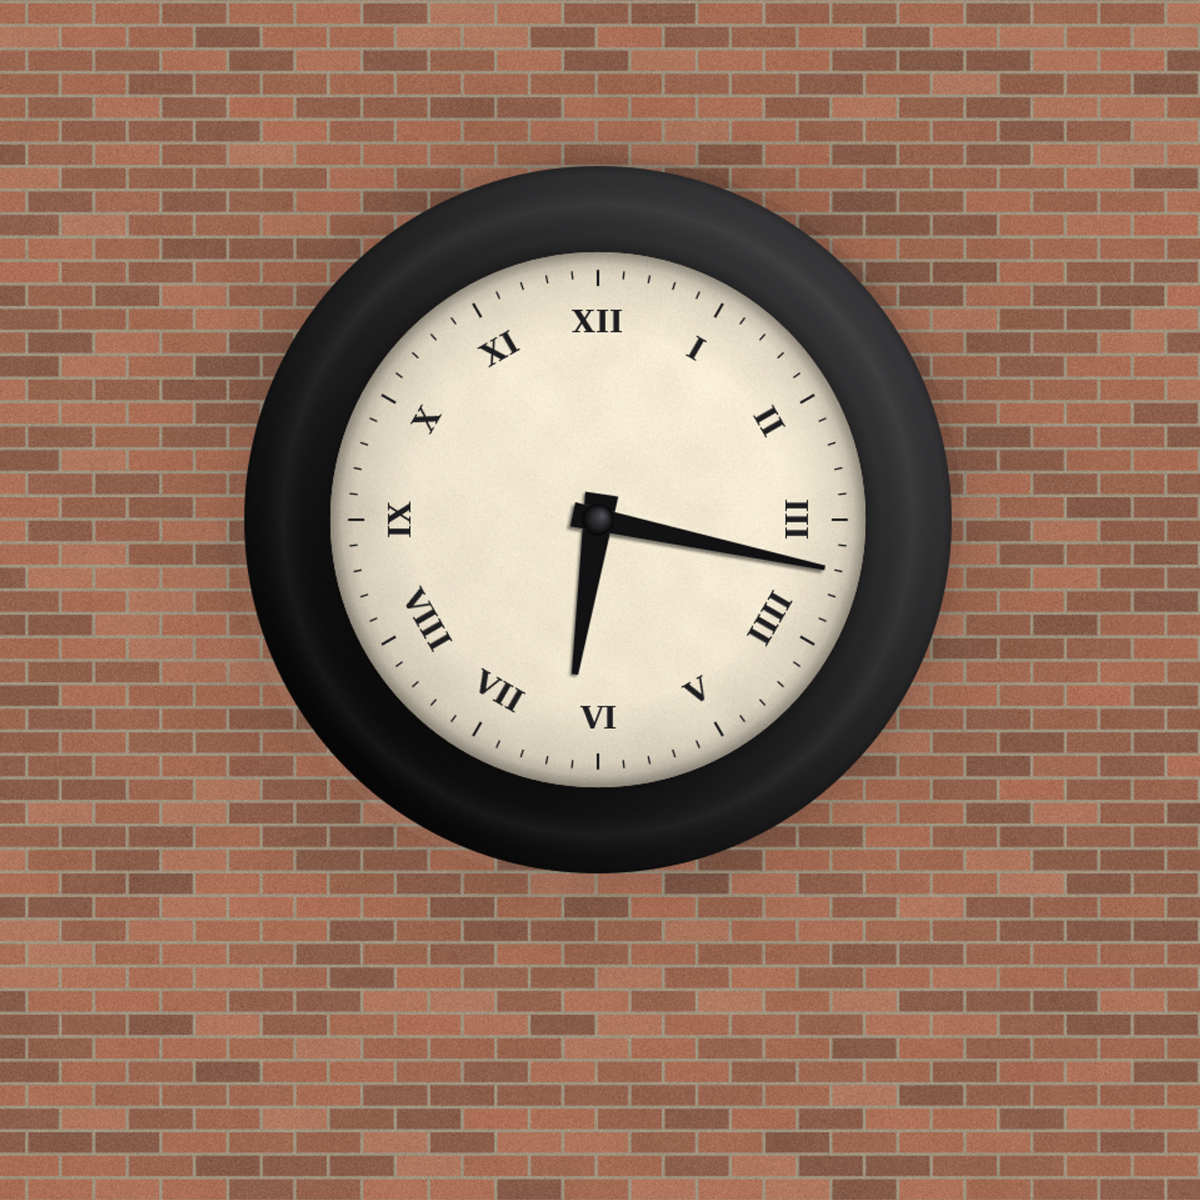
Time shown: **6:17**
